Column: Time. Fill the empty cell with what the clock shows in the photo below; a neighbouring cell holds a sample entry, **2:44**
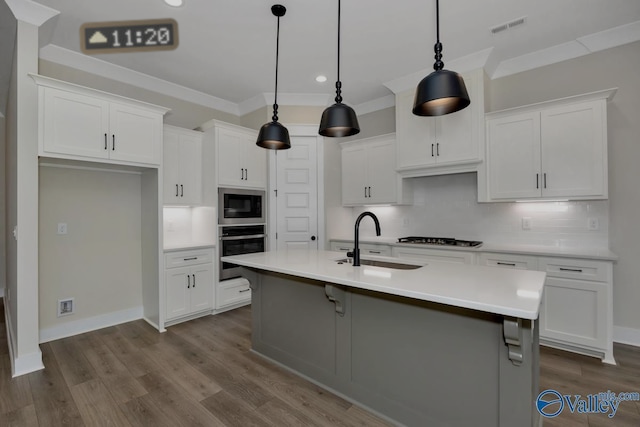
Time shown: **11:20**
